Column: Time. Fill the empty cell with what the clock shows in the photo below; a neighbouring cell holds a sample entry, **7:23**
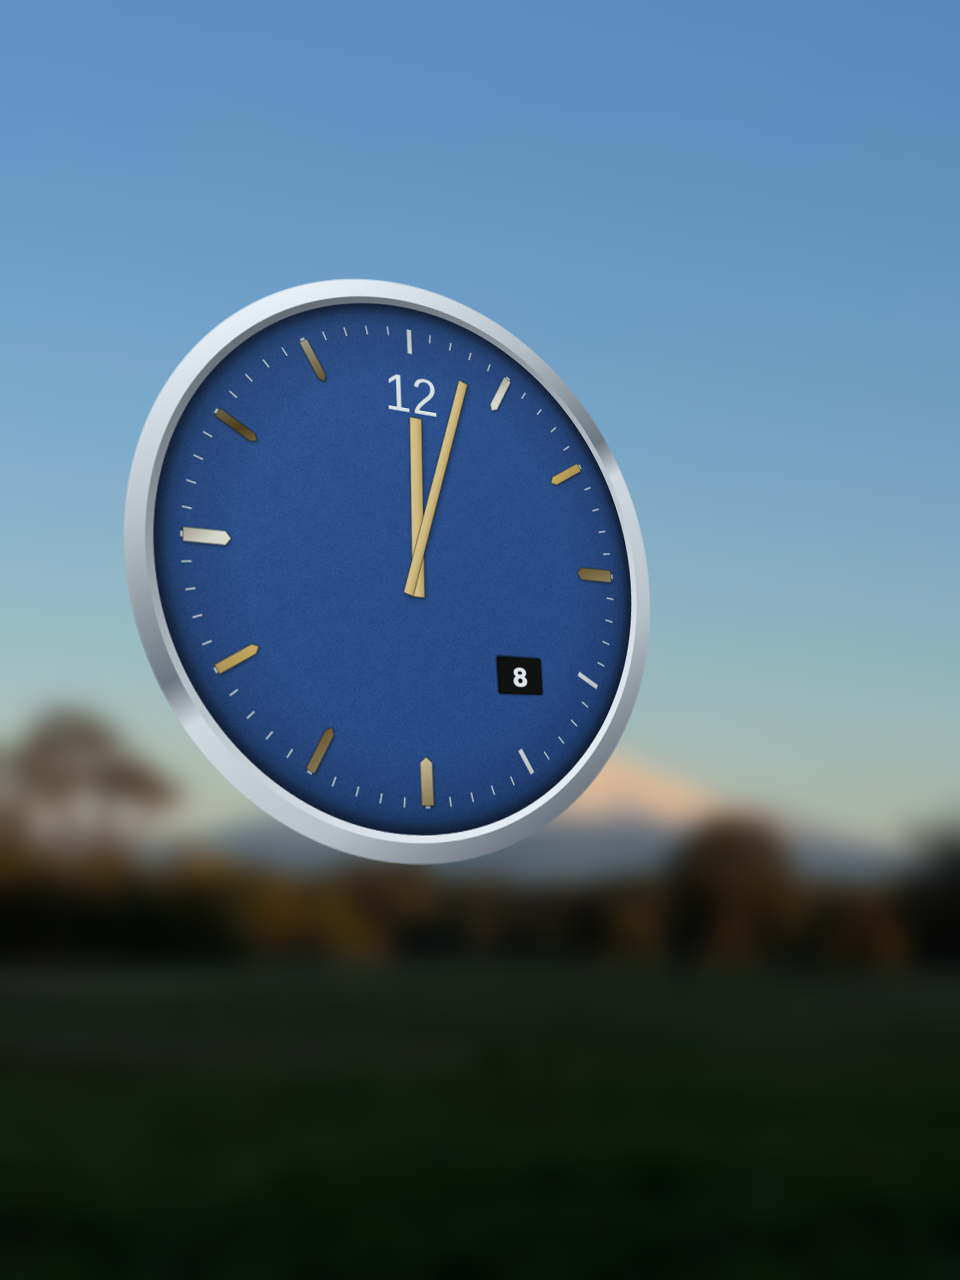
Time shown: **12:03**
